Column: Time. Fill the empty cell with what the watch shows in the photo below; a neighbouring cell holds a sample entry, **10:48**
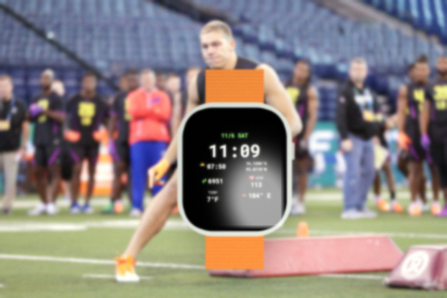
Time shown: **11:09**
